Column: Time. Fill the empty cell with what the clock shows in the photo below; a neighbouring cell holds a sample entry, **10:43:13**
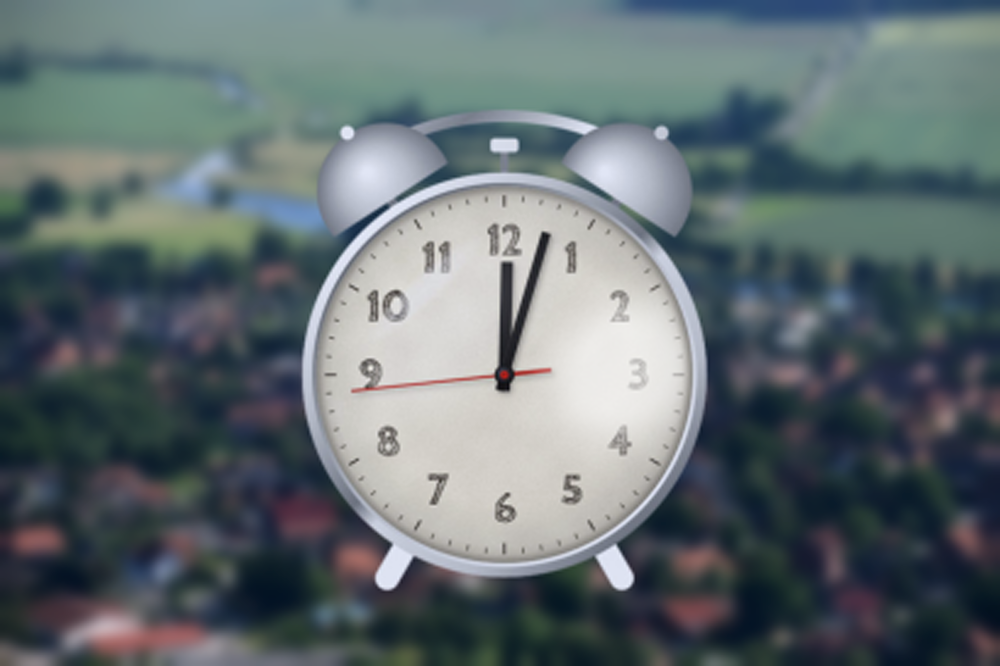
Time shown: **12:02:44**
